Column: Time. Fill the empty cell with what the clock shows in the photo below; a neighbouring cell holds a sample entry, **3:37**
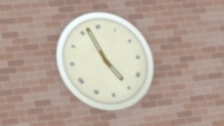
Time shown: **4:57**
